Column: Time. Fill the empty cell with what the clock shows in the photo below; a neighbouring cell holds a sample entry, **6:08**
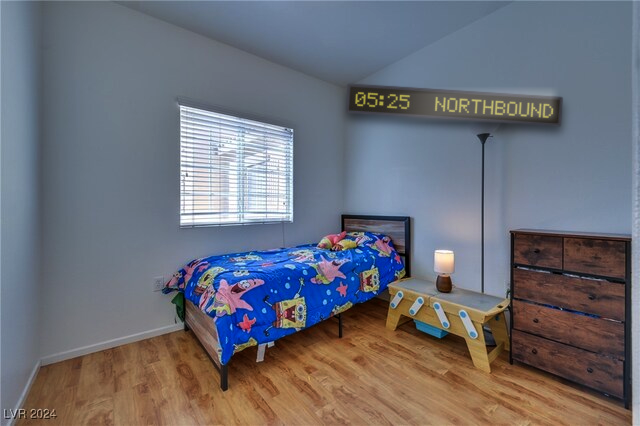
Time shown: **5:25**
